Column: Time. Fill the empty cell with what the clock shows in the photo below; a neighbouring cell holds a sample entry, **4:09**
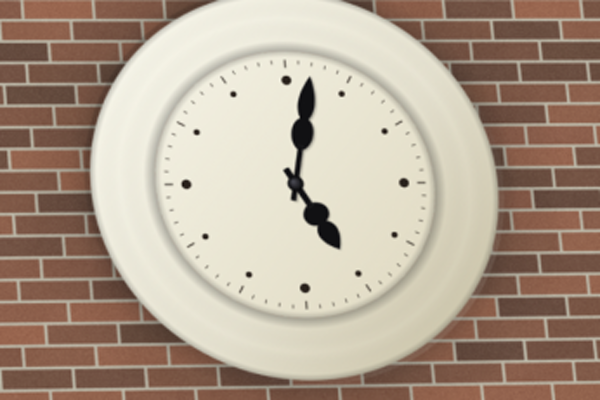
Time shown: **5:02**
